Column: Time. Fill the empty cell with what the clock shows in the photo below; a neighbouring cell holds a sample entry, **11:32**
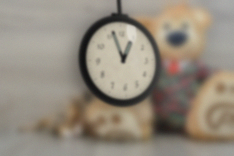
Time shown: **12:57**
